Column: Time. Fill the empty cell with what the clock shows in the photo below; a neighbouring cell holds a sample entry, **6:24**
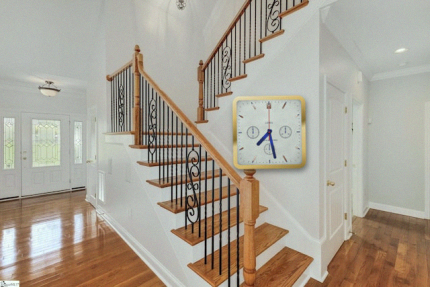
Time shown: **7:28**
